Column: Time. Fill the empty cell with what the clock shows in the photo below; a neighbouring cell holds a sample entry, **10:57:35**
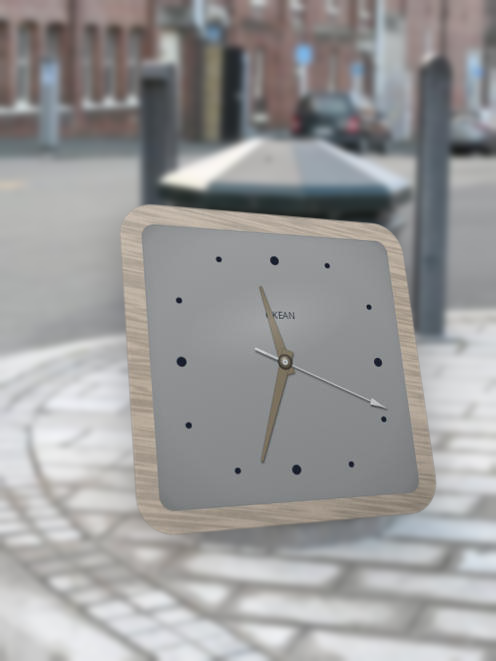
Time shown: **11:33:19**
